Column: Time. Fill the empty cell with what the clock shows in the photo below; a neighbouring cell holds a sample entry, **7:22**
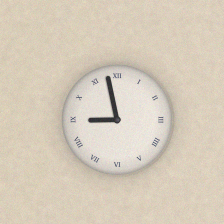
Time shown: **8:58**
